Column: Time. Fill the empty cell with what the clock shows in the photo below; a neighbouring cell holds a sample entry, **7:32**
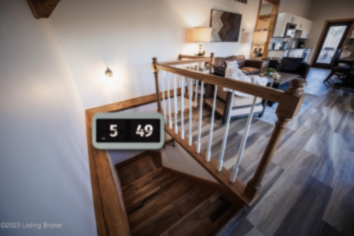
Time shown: **5:49**
